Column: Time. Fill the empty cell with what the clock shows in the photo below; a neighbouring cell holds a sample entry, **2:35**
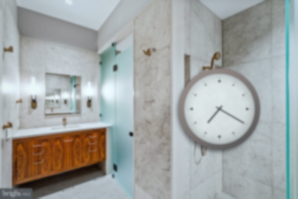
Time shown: **7:20**
